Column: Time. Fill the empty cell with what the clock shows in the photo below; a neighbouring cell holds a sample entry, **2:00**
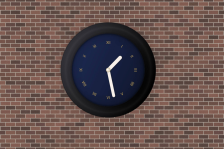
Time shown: **1:28**
